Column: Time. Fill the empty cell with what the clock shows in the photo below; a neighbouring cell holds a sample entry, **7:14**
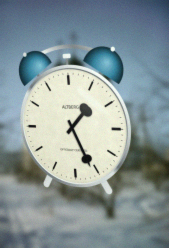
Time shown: **1:26**
